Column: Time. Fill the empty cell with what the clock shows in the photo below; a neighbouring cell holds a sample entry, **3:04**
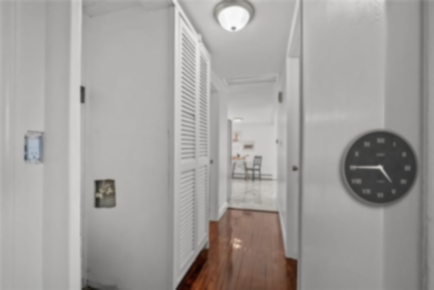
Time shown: **4:45**
